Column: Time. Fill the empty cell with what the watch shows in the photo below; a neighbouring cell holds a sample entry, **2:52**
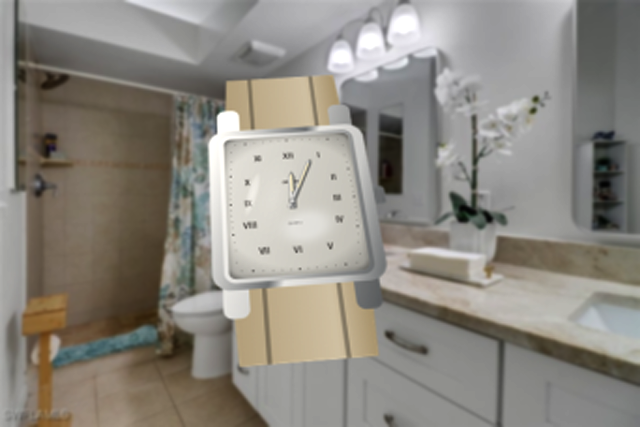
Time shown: **12:04**
